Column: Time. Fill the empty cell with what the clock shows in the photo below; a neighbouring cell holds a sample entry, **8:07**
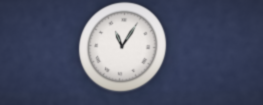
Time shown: **11:05**
